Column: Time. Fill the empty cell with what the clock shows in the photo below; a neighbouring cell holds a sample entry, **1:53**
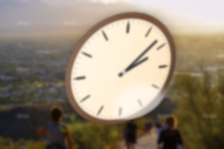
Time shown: **2:08**
